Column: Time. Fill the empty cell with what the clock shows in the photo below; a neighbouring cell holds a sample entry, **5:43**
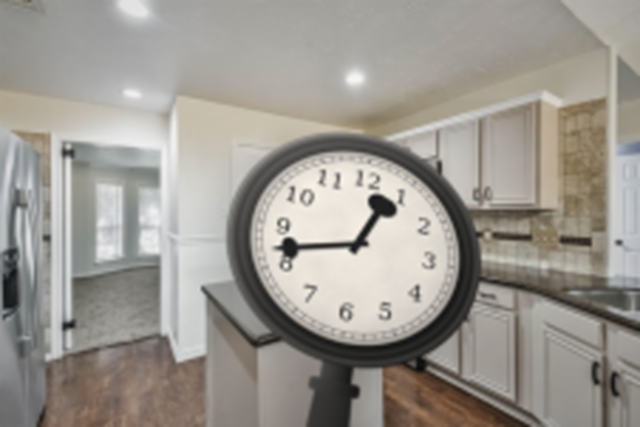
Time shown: **12:42**
